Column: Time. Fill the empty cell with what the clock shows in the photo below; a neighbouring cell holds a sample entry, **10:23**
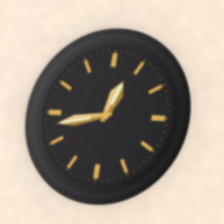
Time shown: **12:43**
